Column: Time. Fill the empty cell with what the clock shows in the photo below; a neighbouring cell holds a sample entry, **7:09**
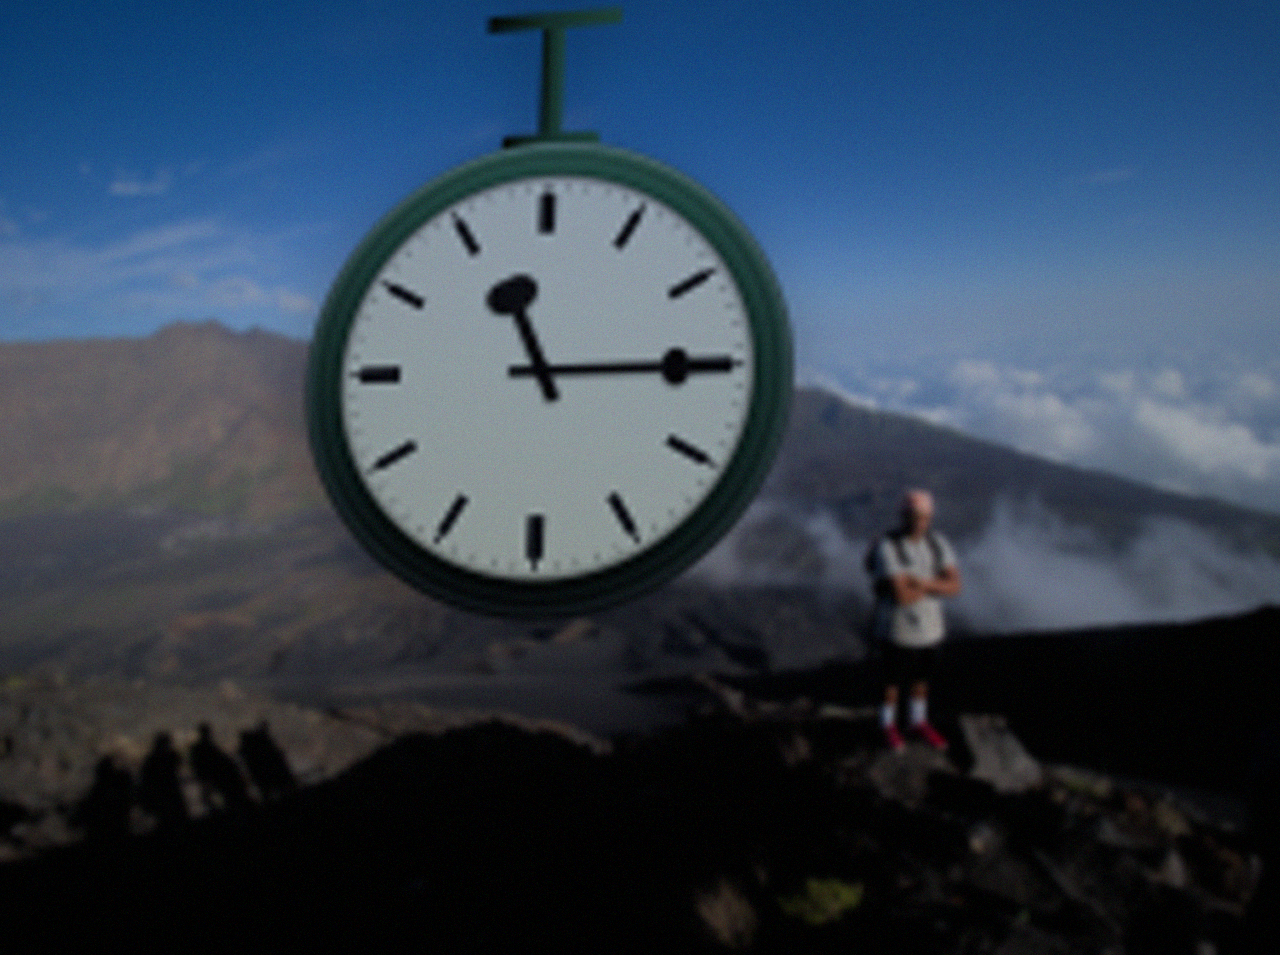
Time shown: **11:15**
